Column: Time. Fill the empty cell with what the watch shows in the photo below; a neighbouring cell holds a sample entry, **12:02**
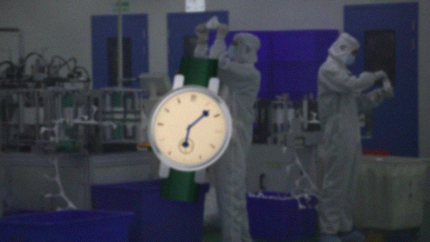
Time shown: **6:07**
